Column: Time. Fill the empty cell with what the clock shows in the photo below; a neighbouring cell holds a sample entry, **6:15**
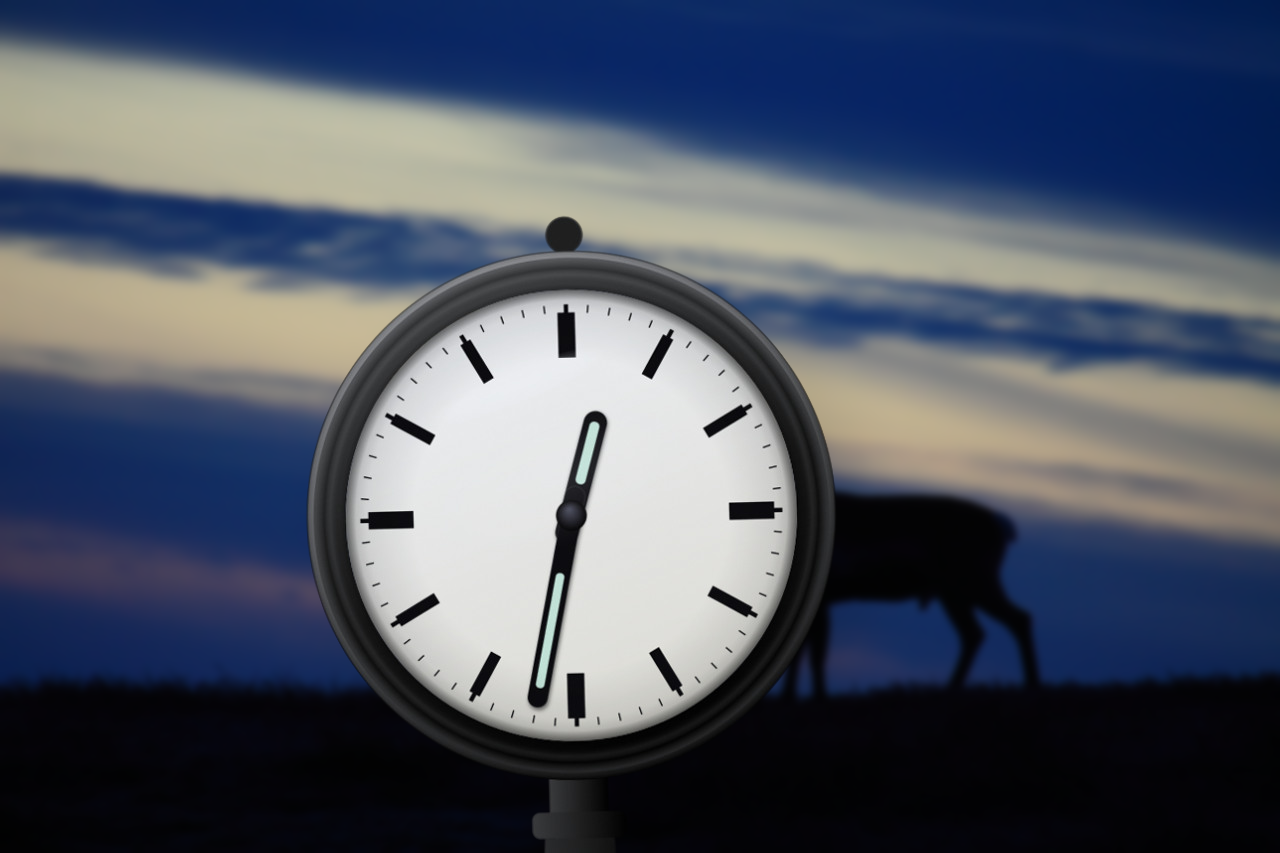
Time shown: **12:32**
